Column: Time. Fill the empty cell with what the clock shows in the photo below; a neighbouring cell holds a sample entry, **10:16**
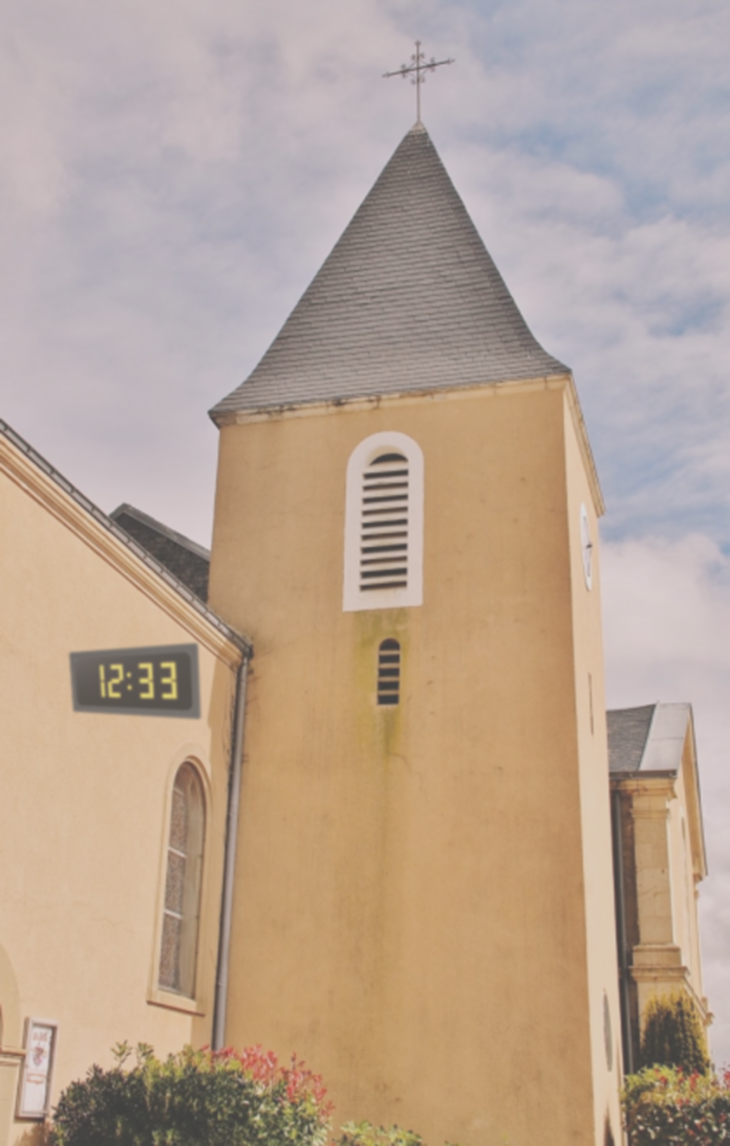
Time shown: **12:33**
